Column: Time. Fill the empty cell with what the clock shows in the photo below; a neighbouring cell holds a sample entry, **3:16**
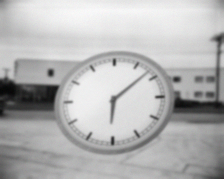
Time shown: **6:08**
